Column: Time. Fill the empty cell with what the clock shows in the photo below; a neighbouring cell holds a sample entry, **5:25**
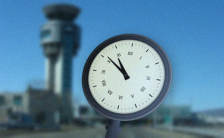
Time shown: **10:51**
